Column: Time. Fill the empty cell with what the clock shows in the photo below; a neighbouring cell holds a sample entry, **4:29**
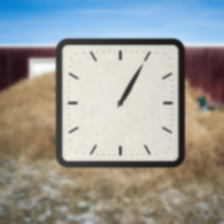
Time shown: **1:05**
